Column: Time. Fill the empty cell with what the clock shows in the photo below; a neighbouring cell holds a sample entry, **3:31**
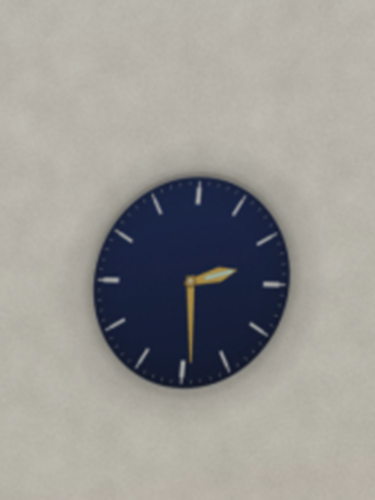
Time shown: **2:29**
